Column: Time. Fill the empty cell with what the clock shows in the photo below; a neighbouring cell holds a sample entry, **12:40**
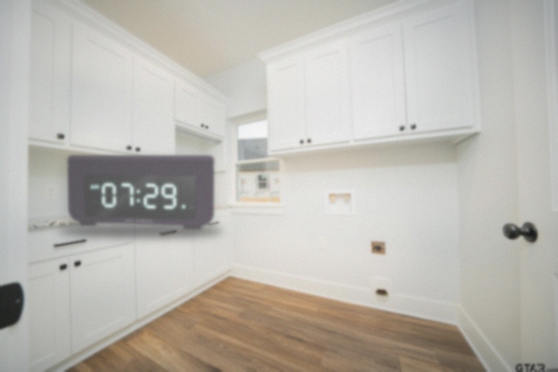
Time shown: **7:29**
